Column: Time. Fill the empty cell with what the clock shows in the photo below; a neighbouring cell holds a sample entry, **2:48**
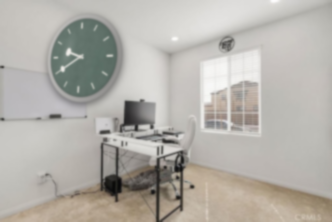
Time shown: **9:40**
